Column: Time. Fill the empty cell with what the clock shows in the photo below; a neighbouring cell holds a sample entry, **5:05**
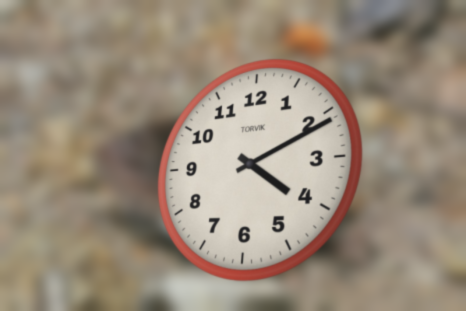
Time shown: **4:11**
